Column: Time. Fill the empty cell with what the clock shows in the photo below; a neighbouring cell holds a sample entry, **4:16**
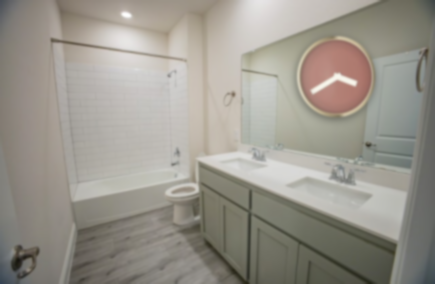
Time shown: **3:40**
